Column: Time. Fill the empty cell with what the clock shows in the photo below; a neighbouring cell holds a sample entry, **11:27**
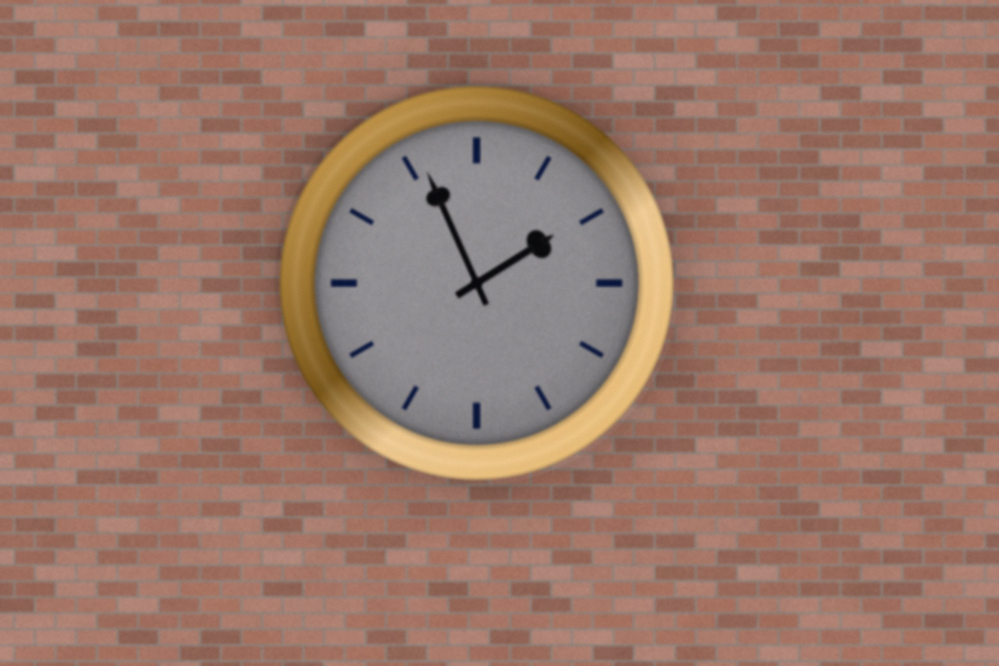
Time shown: **1:56**
